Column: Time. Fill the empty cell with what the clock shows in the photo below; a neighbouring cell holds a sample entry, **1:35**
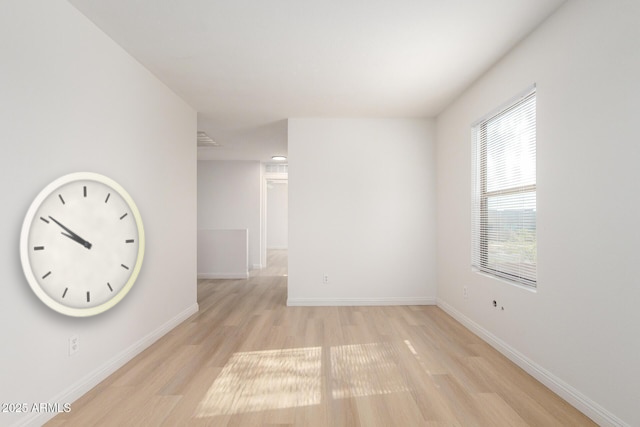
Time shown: **9:51**
